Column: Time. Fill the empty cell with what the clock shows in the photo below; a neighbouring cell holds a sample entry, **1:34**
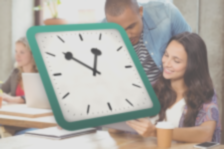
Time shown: **12:52**
